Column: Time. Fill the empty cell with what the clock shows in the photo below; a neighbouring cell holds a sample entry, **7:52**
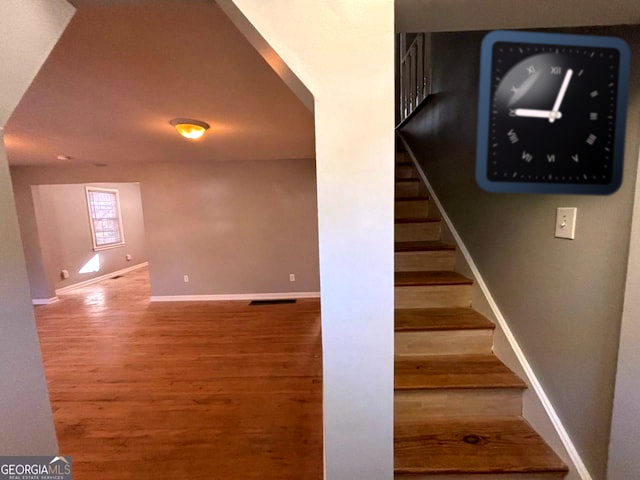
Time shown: **9:03**
